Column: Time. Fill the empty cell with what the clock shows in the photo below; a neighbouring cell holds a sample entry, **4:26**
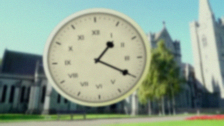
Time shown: **1:20**
